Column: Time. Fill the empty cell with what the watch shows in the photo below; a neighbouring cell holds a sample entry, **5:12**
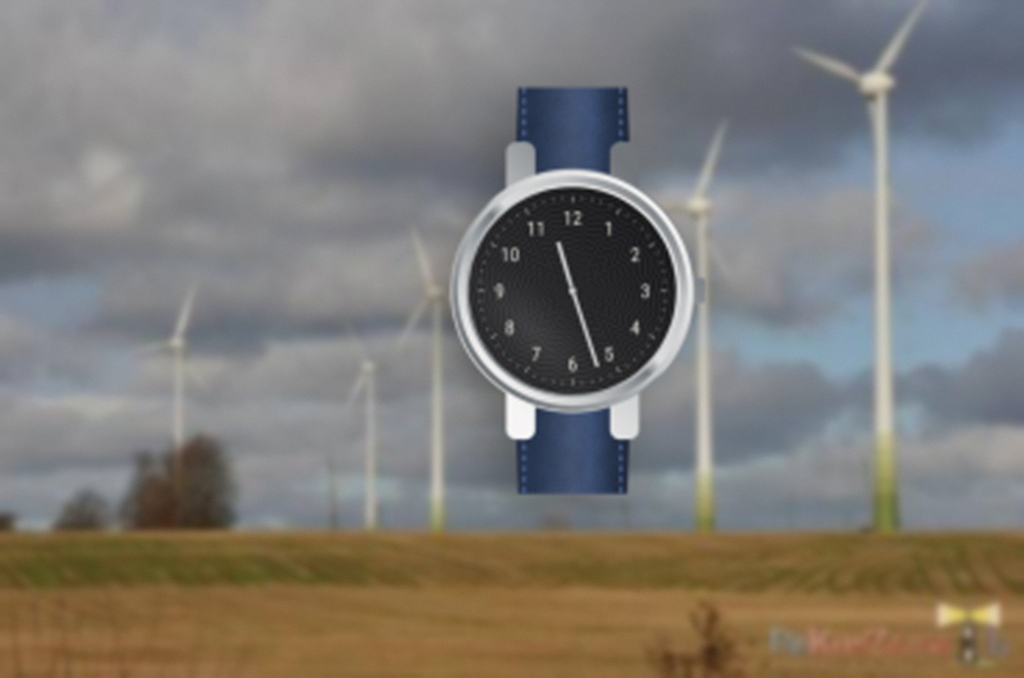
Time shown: **11:27**
